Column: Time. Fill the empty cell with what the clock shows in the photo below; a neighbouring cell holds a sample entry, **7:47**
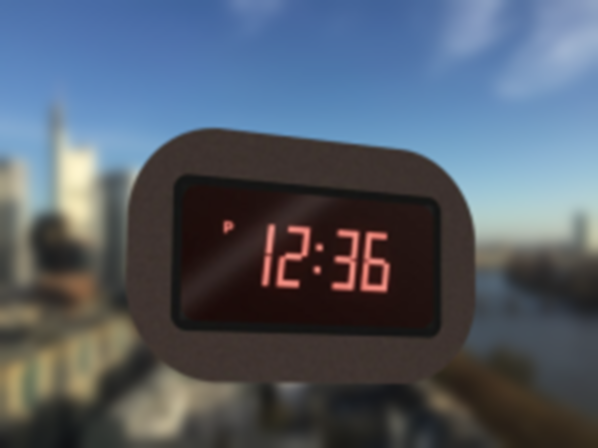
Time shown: **12:36**
